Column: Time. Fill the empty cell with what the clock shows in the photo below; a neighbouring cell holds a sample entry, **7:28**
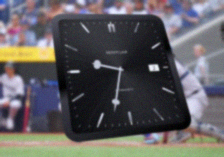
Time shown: **9:33**
